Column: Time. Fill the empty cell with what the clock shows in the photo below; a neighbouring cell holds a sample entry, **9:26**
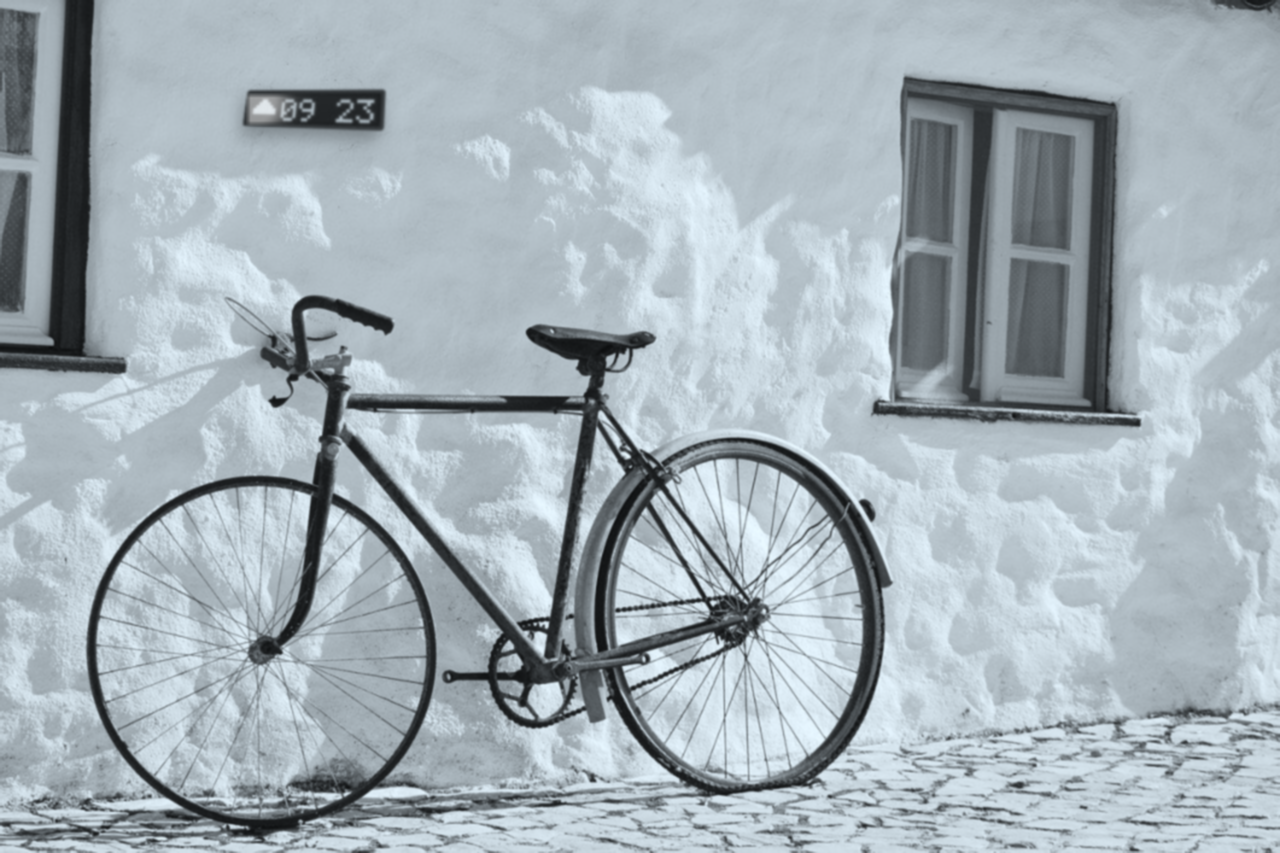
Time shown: **9:23**
